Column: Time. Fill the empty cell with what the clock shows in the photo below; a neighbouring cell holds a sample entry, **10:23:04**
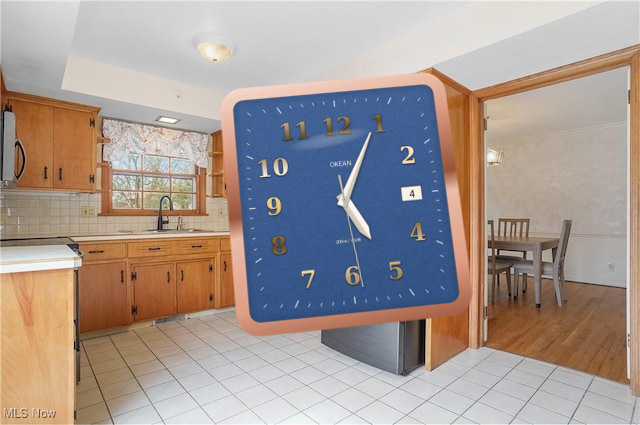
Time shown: **5:04:29**
